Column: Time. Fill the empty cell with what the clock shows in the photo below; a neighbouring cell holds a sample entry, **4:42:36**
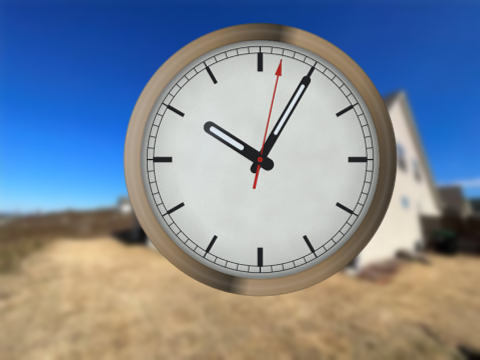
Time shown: **10:05:02**
